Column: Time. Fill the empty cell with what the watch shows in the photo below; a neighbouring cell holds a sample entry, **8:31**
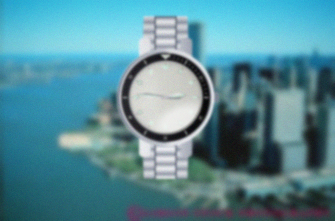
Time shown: **2:46**
